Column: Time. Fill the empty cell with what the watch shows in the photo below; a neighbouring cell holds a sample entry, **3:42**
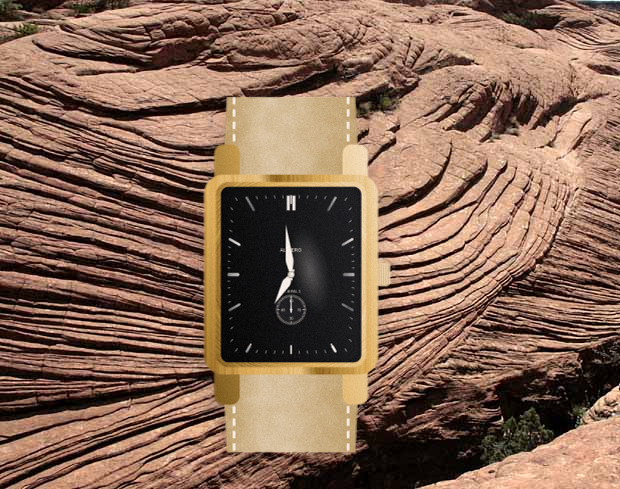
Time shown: **6:59**
